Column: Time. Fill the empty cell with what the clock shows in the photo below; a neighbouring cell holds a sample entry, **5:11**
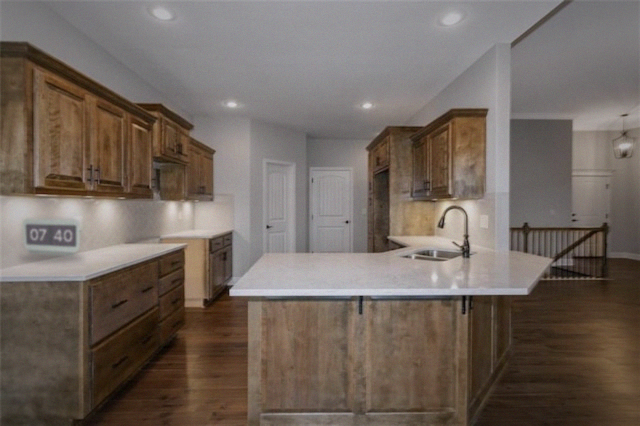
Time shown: **7:40**
